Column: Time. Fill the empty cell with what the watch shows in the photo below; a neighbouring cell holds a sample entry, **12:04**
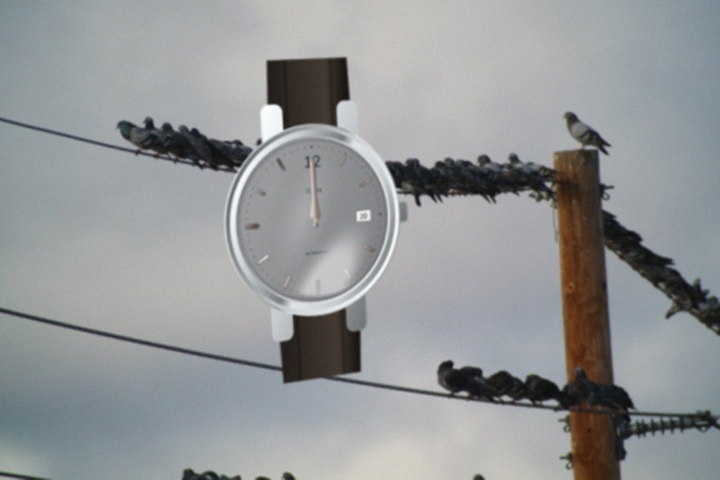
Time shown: **12:00**
